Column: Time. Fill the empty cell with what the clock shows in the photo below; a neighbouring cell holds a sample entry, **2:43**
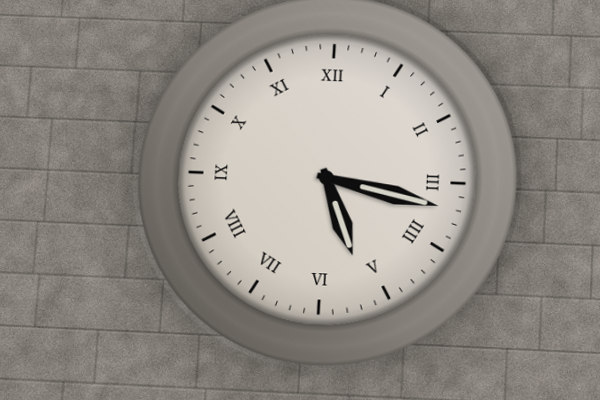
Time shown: **5:17**
